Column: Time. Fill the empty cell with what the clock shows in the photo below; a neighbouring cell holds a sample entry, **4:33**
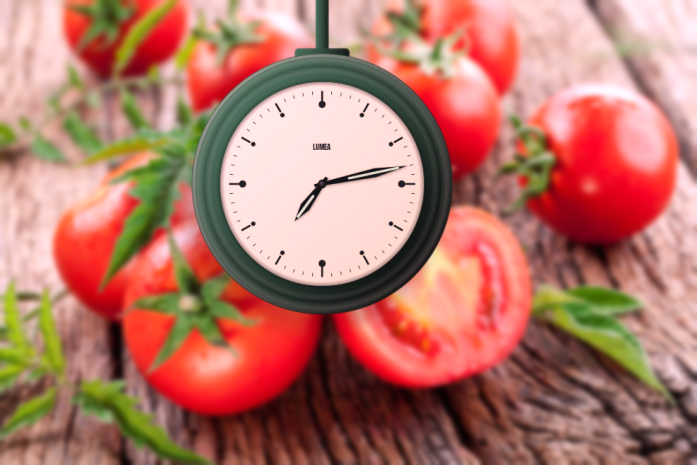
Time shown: **7:13**
